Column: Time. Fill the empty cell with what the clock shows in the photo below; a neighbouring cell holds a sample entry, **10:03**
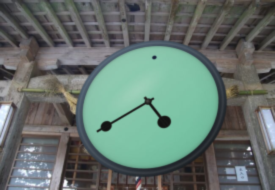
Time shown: **4:39**
